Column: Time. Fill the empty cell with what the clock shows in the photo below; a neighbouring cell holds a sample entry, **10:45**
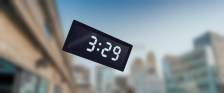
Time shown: **3:29**
